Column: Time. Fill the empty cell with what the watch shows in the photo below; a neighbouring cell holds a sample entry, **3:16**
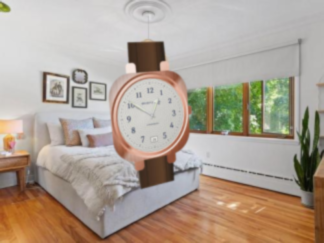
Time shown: **12:51**
